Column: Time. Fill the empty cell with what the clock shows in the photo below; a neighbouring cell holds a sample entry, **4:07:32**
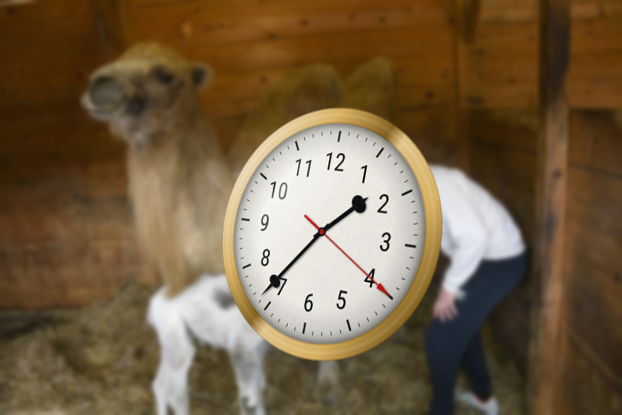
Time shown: **1:36:20**
